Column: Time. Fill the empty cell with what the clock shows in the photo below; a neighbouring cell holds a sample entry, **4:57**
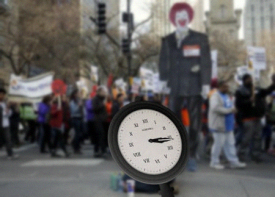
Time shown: **3:16**
